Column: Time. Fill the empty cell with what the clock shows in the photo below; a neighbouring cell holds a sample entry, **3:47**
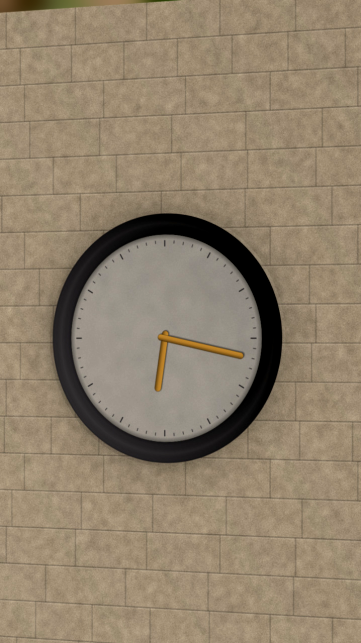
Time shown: **6:17**
